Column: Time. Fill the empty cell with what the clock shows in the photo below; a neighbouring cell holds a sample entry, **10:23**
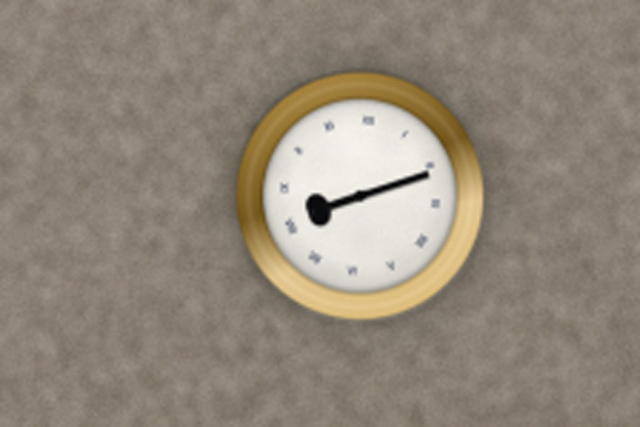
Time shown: **8:11**
